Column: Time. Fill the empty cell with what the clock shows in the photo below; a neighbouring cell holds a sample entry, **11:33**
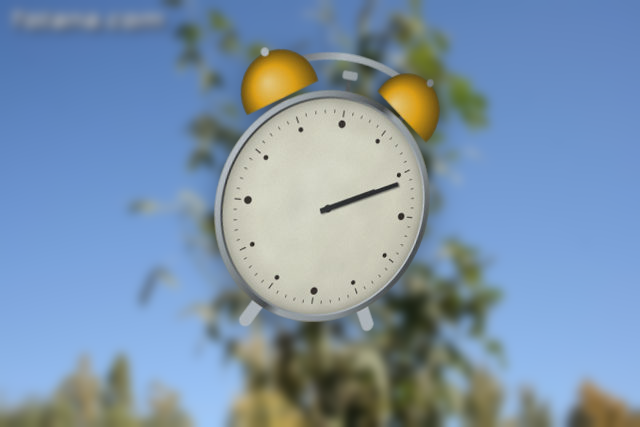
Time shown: **2:11**
